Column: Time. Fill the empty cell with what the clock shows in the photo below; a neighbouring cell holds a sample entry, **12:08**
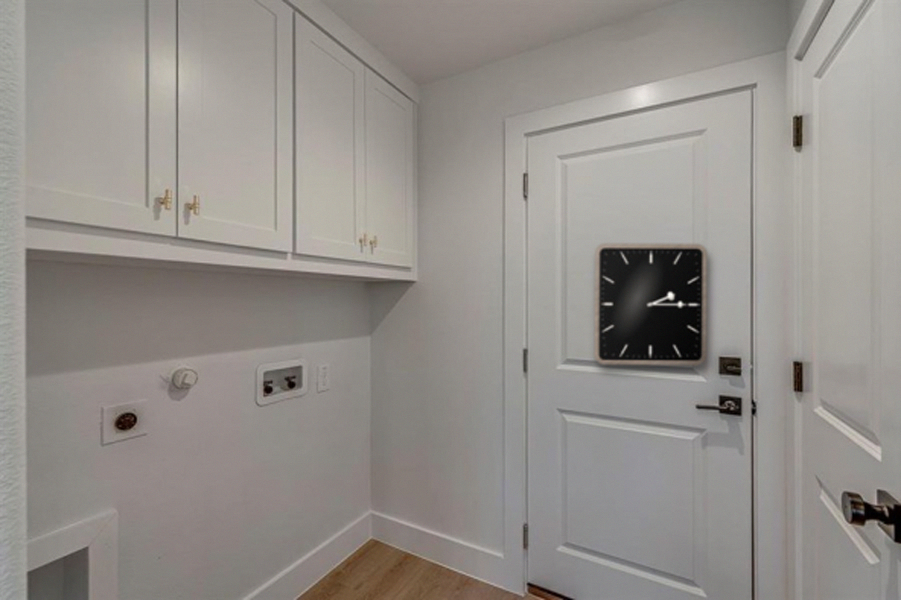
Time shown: **2:15**
